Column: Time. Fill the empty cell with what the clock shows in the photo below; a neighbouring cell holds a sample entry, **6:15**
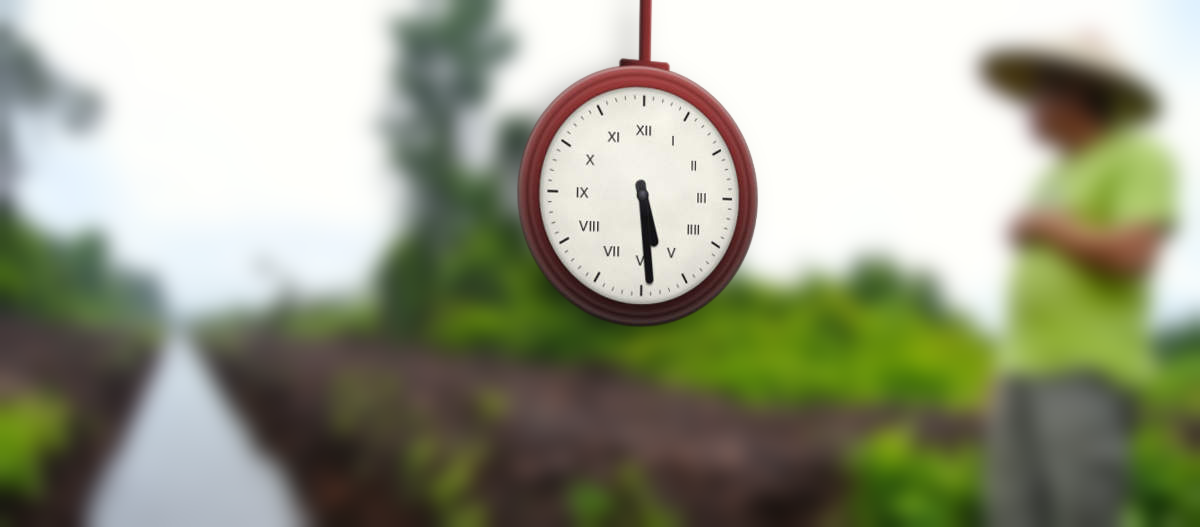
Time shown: **5:29**
